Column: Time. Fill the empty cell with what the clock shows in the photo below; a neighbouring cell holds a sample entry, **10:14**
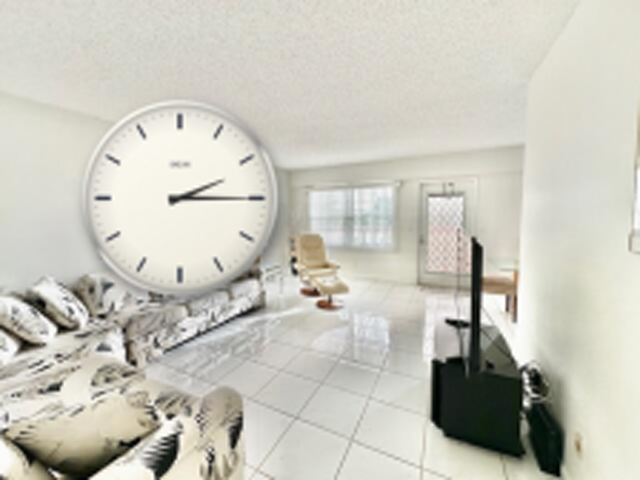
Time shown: **2:15**
